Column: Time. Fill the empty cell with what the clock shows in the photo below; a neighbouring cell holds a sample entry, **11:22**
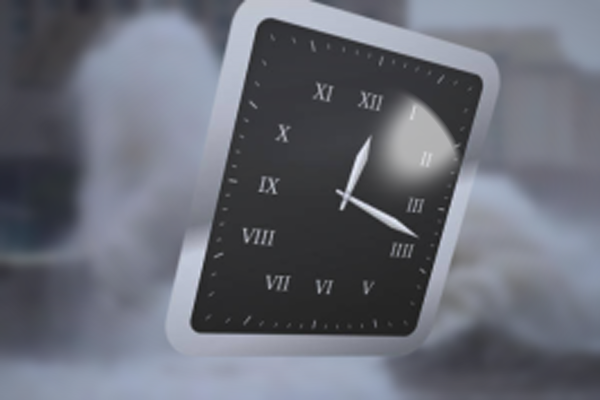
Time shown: **12:18**
